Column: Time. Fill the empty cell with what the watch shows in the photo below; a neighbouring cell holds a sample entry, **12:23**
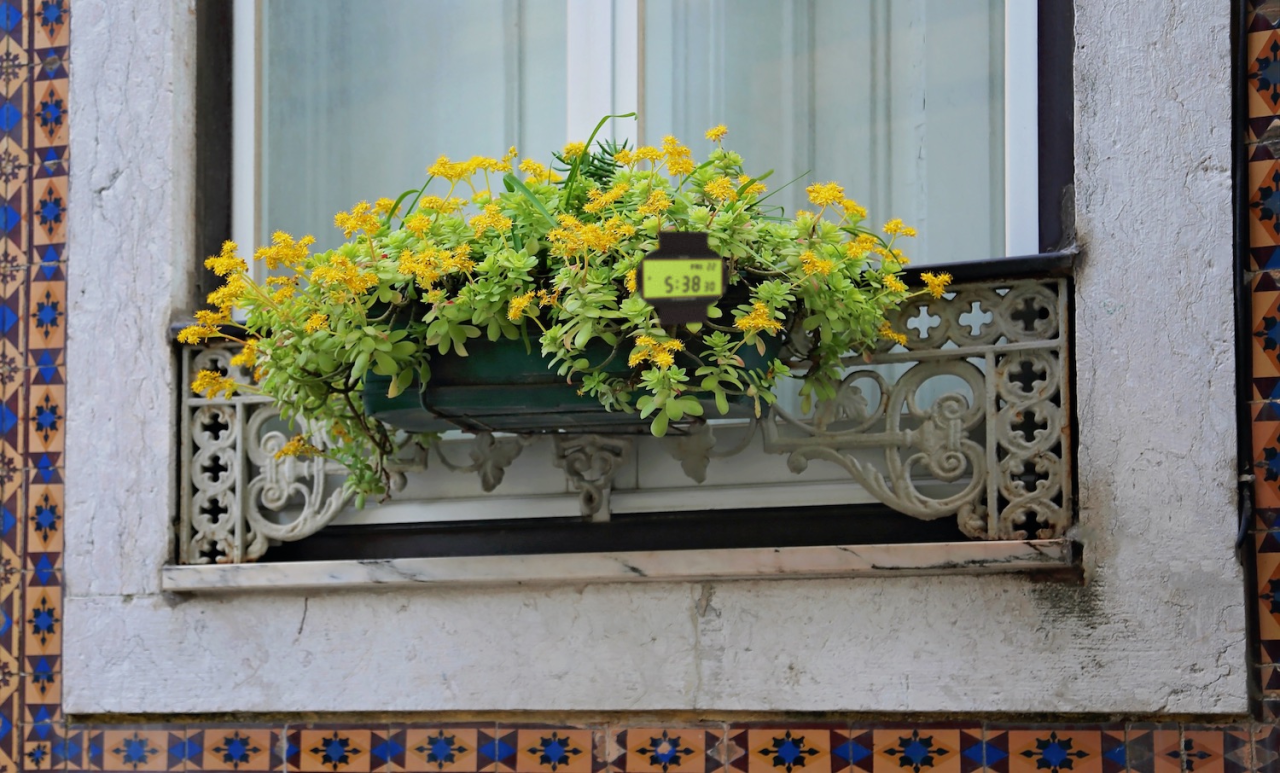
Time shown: **5:38**
